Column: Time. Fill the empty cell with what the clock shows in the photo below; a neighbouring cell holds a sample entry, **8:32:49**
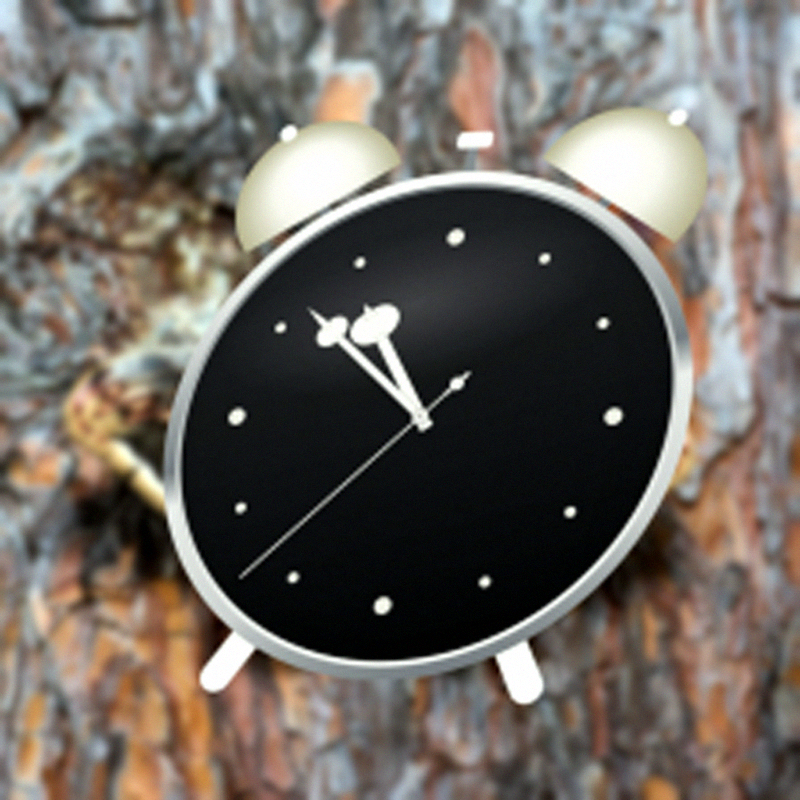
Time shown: **10:51:37**
